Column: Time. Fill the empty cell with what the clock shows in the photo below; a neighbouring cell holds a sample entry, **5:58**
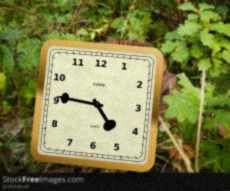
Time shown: **4:46**
